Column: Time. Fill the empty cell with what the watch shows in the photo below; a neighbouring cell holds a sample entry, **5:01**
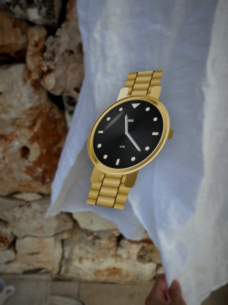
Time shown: **11:22**
